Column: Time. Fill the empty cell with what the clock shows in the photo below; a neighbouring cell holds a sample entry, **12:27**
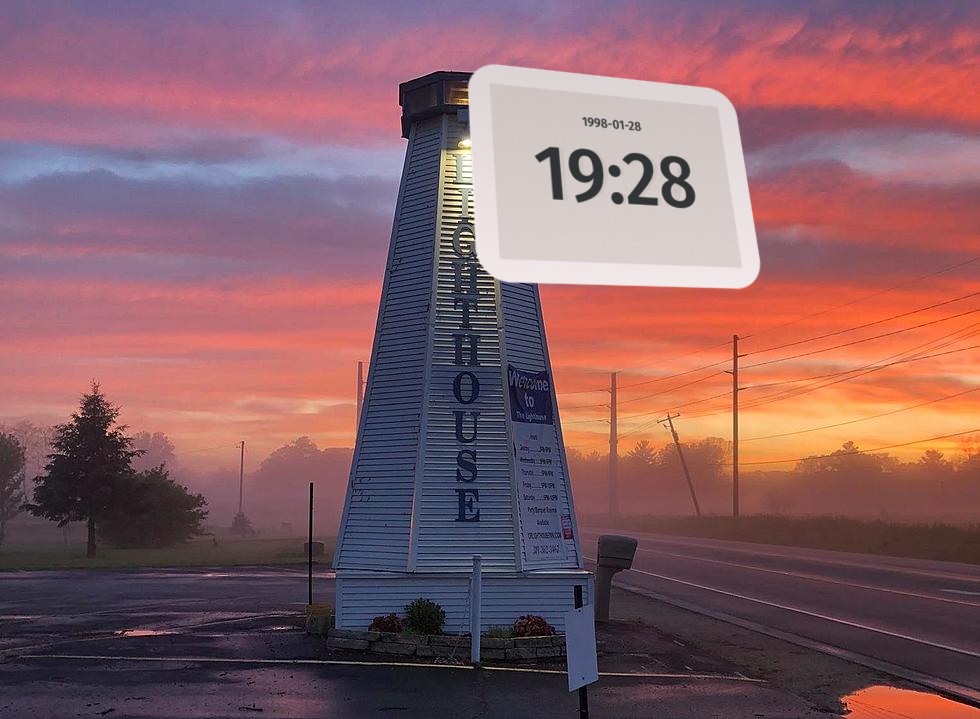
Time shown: **19:28**
